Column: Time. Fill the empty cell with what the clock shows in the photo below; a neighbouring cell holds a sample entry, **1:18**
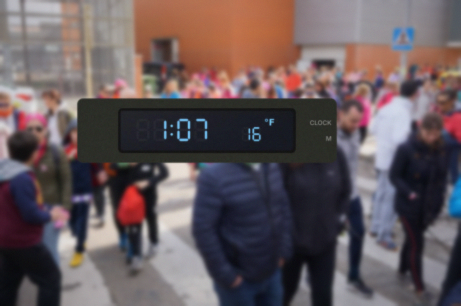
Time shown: **1:07**
